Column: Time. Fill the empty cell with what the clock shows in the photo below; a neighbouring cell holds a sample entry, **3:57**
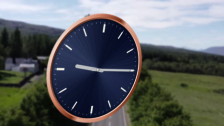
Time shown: **9:15**
